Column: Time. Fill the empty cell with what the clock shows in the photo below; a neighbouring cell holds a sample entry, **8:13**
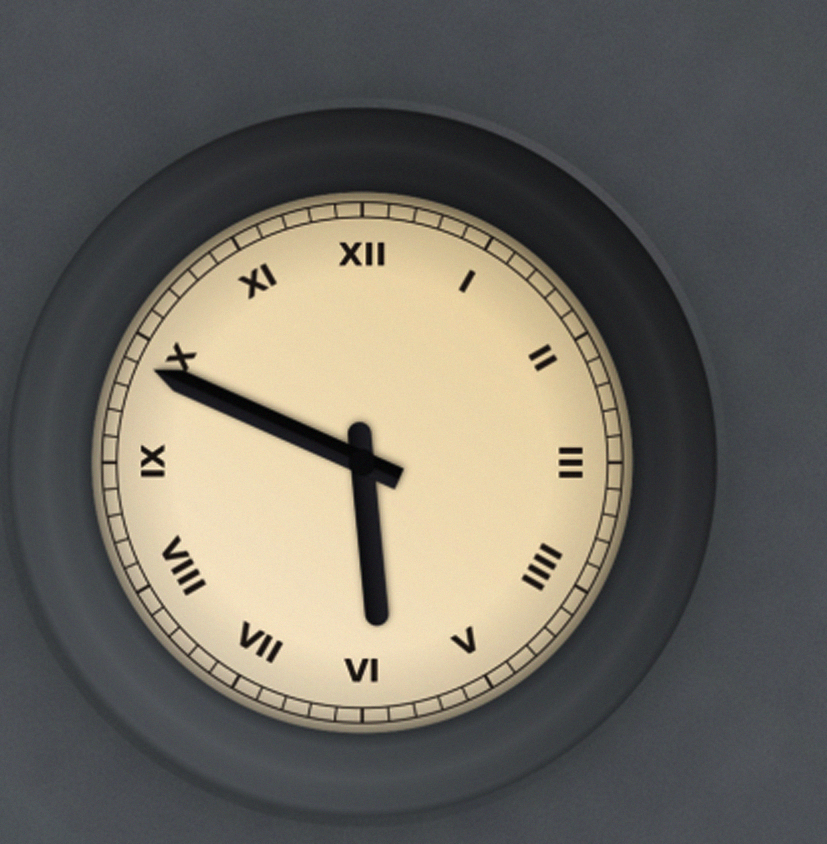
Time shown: **5:49**
